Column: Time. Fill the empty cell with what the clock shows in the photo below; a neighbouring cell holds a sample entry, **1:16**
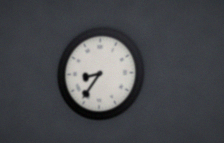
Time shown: **8:36**
